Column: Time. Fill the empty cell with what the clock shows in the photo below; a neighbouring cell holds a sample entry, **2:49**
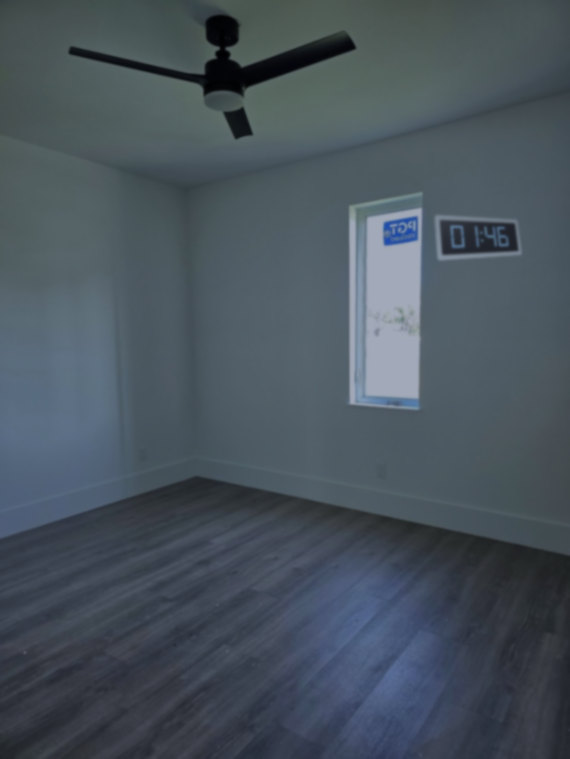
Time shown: **1:46**
